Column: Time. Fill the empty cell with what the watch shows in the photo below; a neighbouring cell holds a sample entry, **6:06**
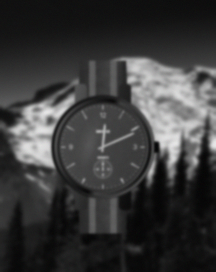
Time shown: **12:11**
